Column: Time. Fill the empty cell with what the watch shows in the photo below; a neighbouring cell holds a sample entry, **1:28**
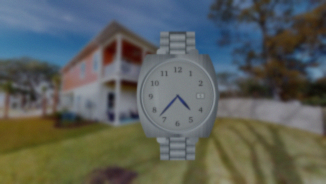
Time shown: **4:37**
